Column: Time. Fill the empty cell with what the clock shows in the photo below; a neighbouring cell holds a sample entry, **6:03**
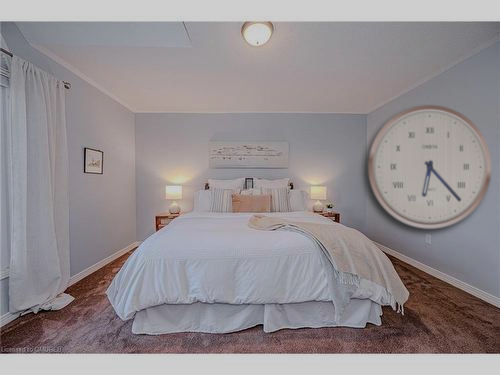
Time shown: **6:23**
